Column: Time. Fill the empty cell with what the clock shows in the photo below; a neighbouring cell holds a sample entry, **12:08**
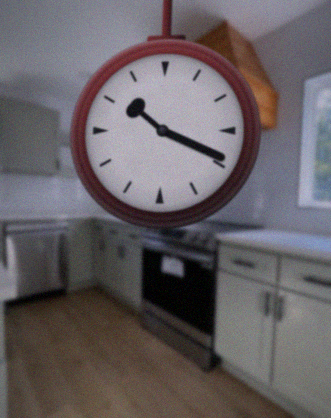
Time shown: **10:19**
